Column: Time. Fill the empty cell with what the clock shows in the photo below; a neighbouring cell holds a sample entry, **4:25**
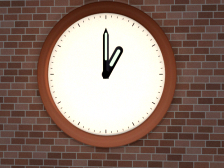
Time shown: **1:00**
